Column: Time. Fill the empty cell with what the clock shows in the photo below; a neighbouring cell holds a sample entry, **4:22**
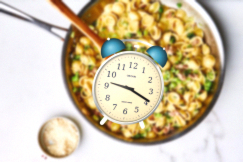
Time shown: **9:19**
